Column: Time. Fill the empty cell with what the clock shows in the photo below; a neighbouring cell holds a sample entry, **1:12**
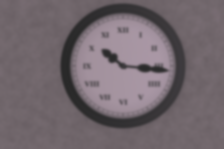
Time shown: **10:16**
